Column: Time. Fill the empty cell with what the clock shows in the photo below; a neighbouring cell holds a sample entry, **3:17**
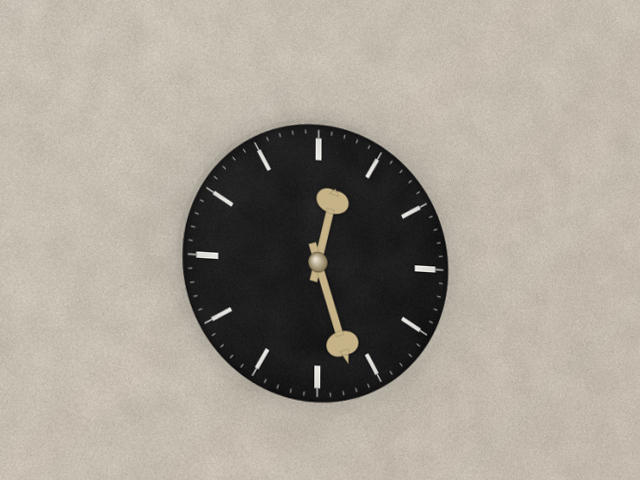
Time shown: **12:27**
